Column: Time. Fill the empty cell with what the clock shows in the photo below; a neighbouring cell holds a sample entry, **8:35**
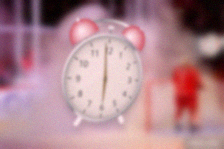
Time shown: **5:59**
